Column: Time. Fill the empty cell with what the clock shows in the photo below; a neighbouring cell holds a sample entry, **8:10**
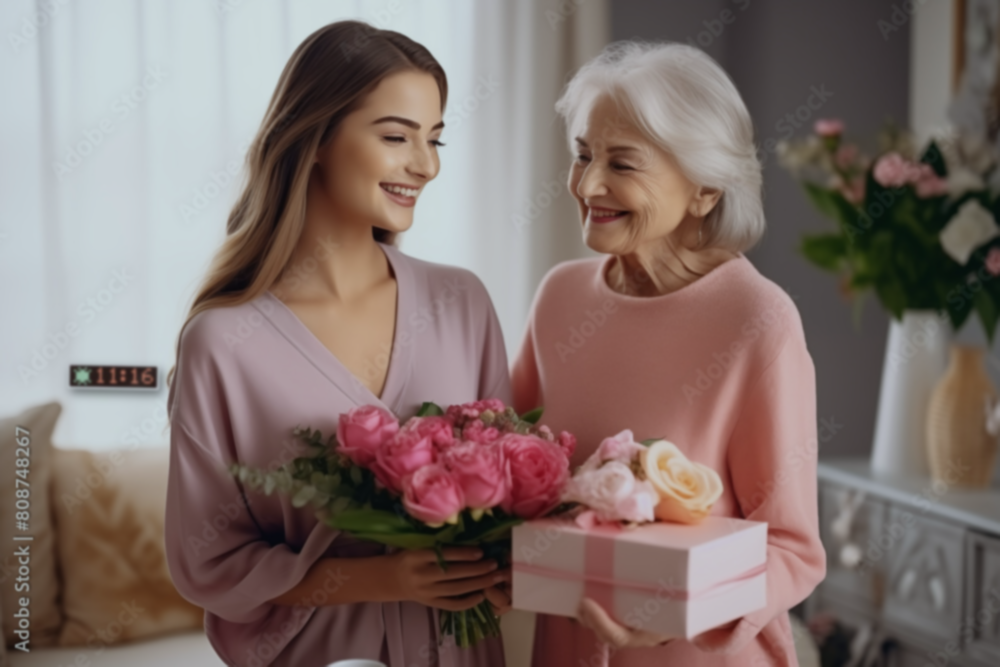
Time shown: **11:16**
